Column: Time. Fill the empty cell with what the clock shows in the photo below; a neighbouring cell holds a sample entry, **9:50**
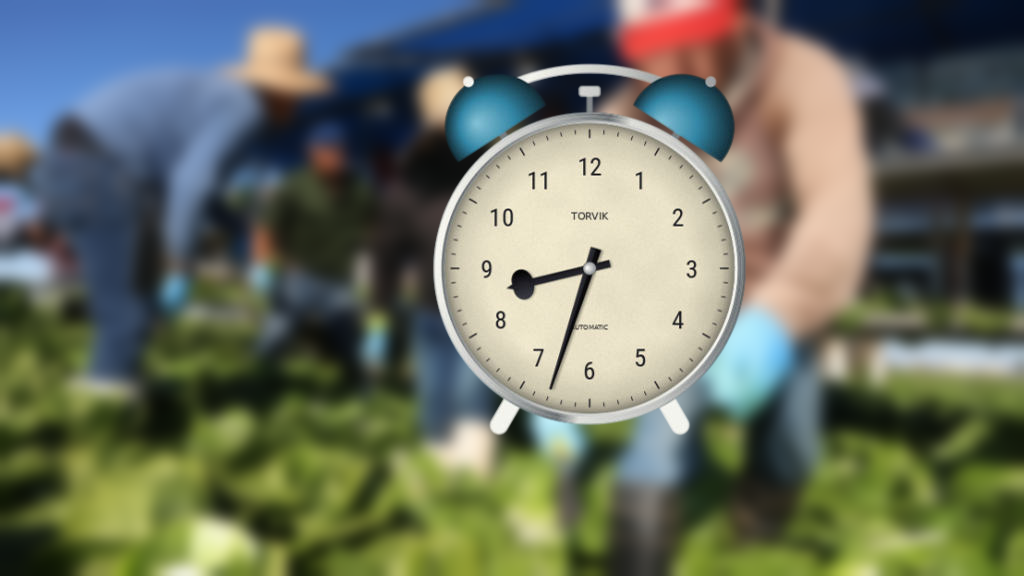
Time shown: **8:33**
